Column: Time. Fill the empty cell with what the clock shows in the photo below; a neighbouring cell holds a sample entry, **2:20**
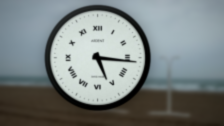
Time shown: **5:16**
